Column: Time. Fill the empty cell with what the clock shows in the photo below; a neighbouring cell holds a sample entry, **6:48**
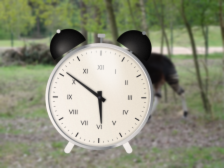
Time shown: **5:51**
